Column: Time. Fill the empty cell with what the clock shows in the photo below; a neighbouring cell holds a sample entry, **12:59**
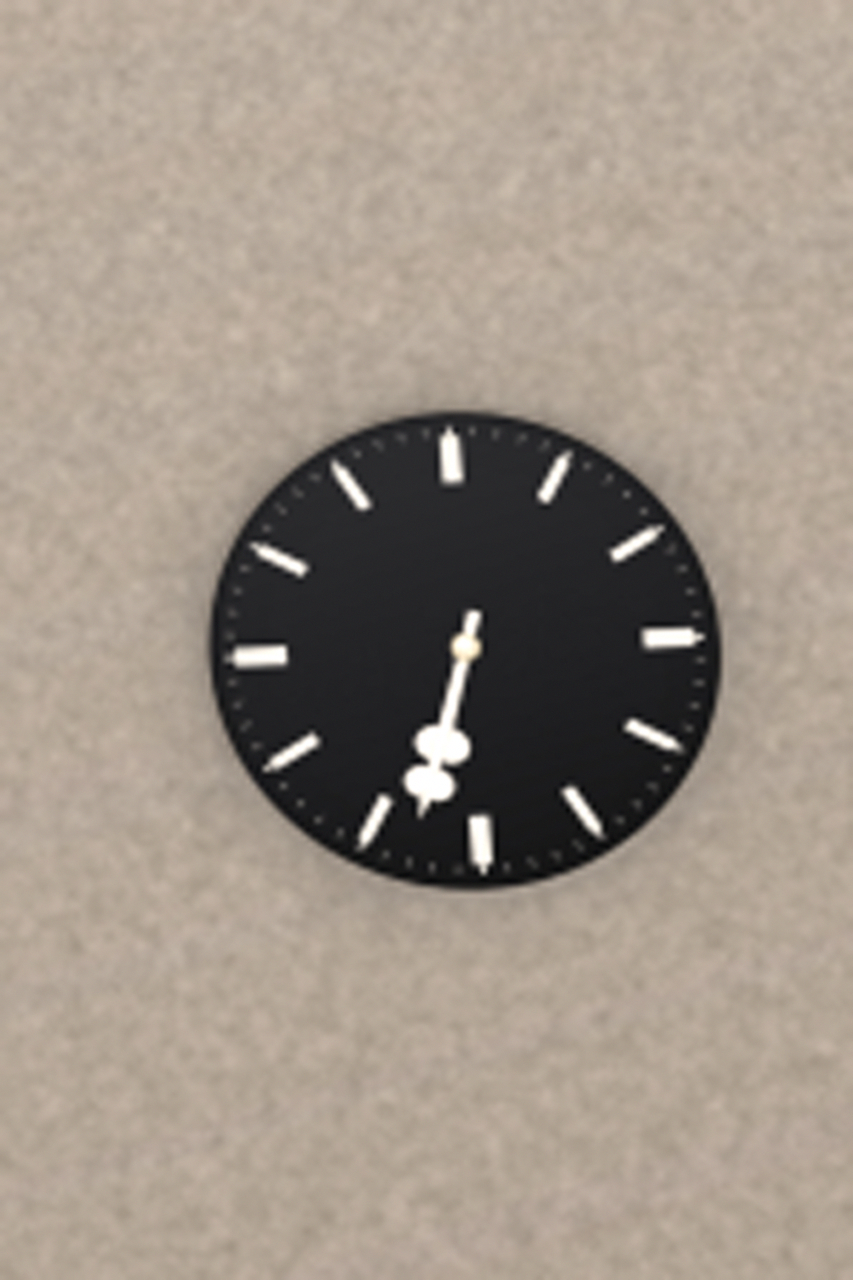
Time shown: **6:33**
